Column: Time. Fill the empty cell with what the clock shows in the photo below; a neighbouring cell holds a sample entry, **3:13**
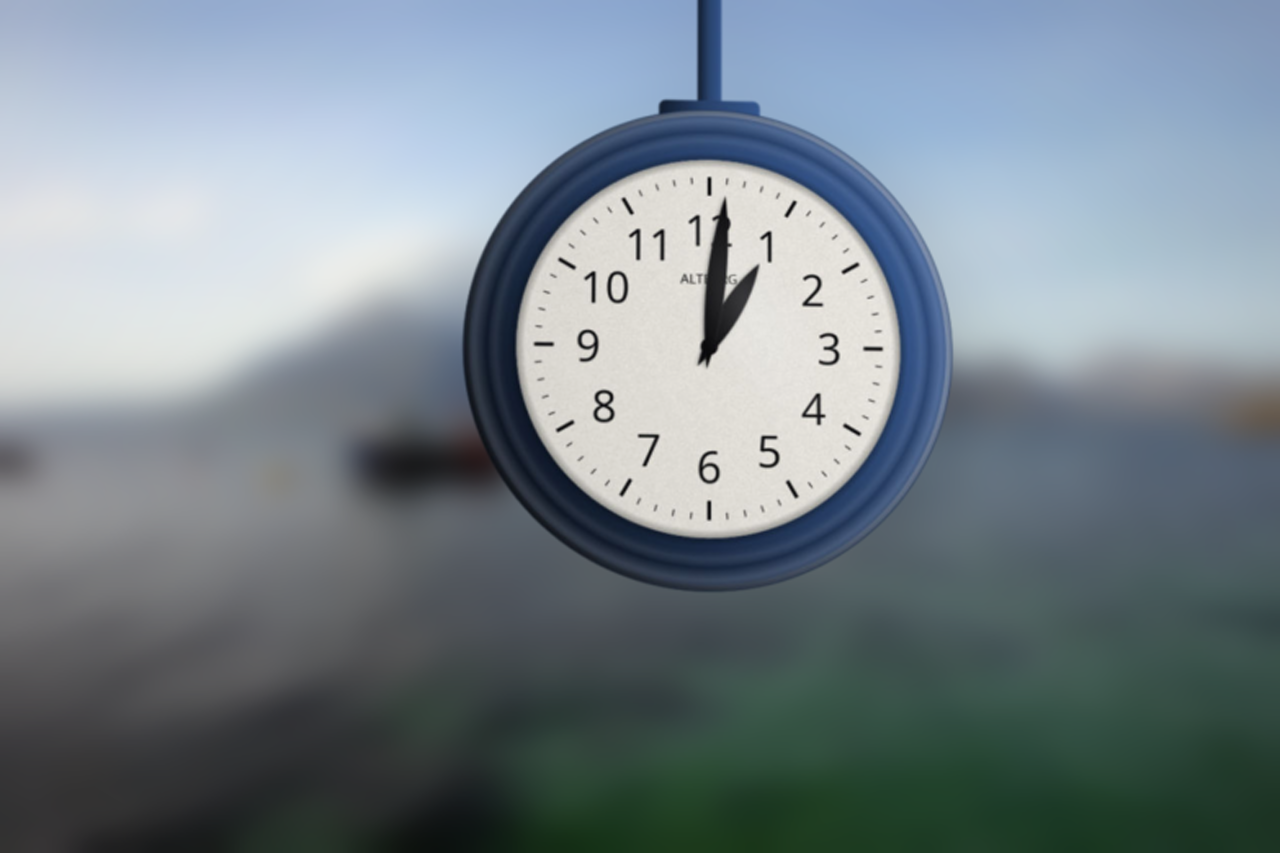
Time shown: **1:01**
